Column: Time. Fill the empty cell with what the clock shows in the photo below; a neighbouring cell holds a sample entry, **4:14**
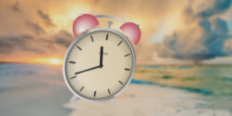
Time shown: **11:41**
